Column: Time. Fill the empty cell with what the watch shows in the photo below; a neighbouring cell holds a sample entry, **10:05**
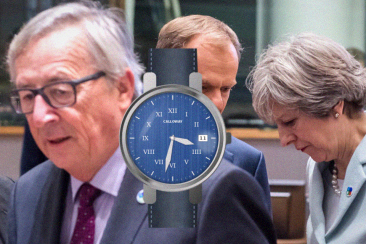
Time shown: **3:32**
